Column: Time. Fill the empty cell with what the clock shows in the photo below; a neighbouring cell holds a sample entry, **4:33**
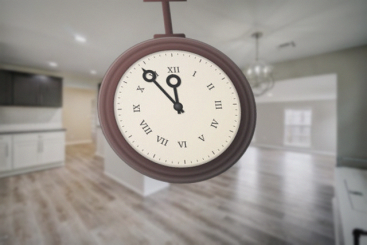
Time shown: **11:54**
